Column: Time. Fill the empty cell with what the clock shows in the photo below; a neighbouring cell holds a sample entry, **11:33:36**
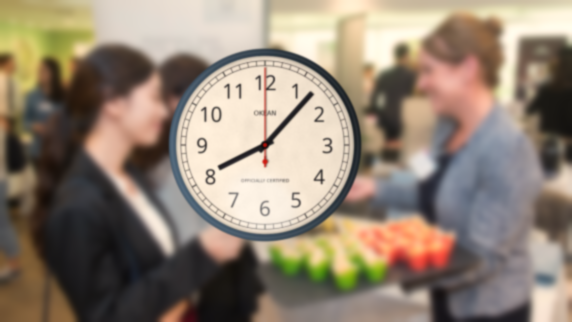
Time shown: **8:07:00**
